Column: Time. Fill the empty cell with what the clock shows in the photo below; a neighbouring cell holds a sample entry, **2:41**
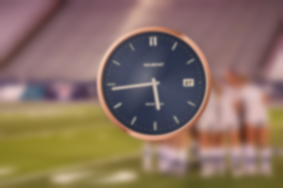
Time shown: **5:44**
